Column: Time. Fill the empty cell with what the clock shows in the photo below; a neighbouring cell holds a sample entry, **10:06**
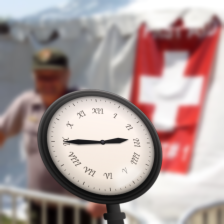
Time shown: **2:45**
